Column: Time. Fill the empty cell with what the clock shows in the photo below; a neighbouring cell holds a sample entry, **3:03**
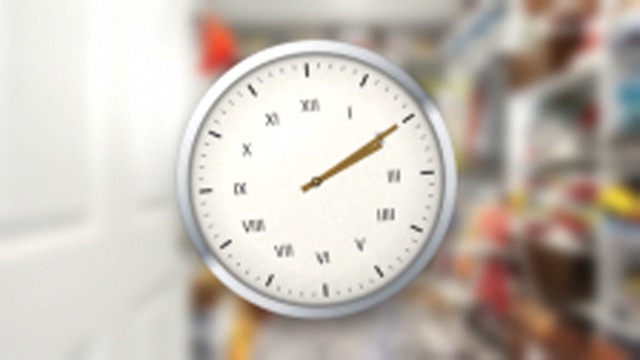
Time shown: **2:10**
